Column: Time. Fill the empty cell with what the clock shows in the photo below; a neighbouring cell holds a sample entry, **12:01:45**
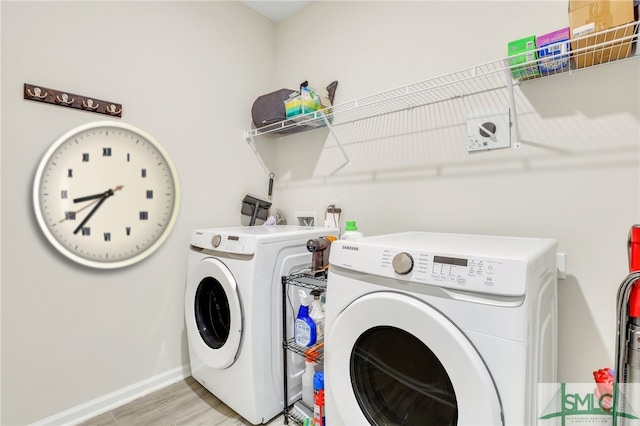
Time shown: **8:36:40**
